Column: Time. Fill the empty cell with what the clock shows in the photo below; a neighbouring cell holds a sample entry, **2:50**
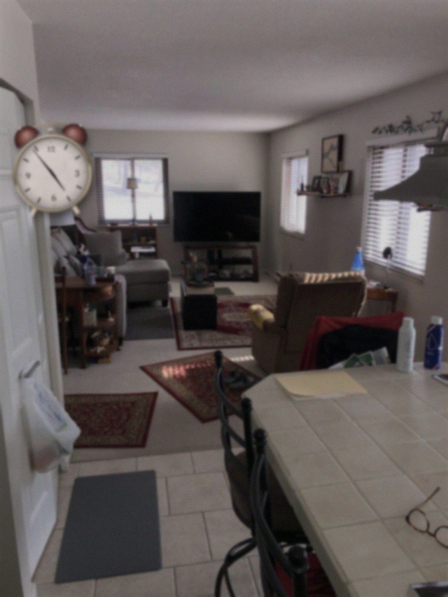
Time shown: **4:54**
